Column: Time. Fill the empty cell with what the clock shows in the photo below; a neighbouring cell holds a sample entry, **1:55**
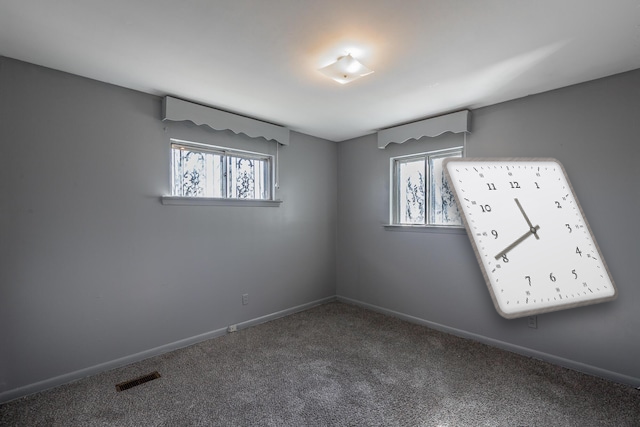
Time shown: **11:41**
